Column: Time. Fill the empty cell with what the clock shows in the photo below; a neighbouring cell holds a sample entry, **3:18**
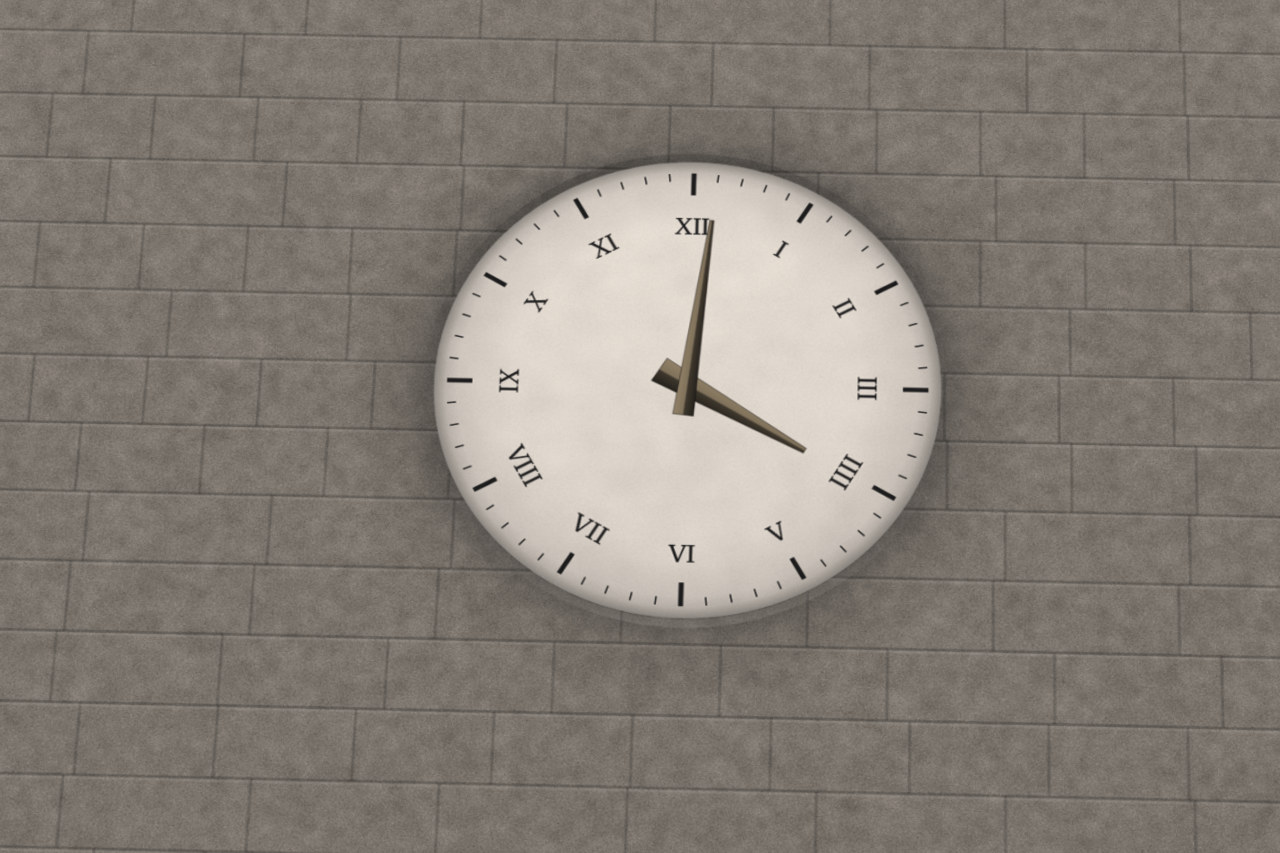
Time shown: **4:01**
